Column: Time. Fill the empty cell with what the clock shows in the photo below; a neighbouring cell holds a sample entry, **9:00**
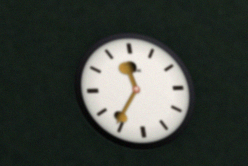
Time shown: **11:36**
